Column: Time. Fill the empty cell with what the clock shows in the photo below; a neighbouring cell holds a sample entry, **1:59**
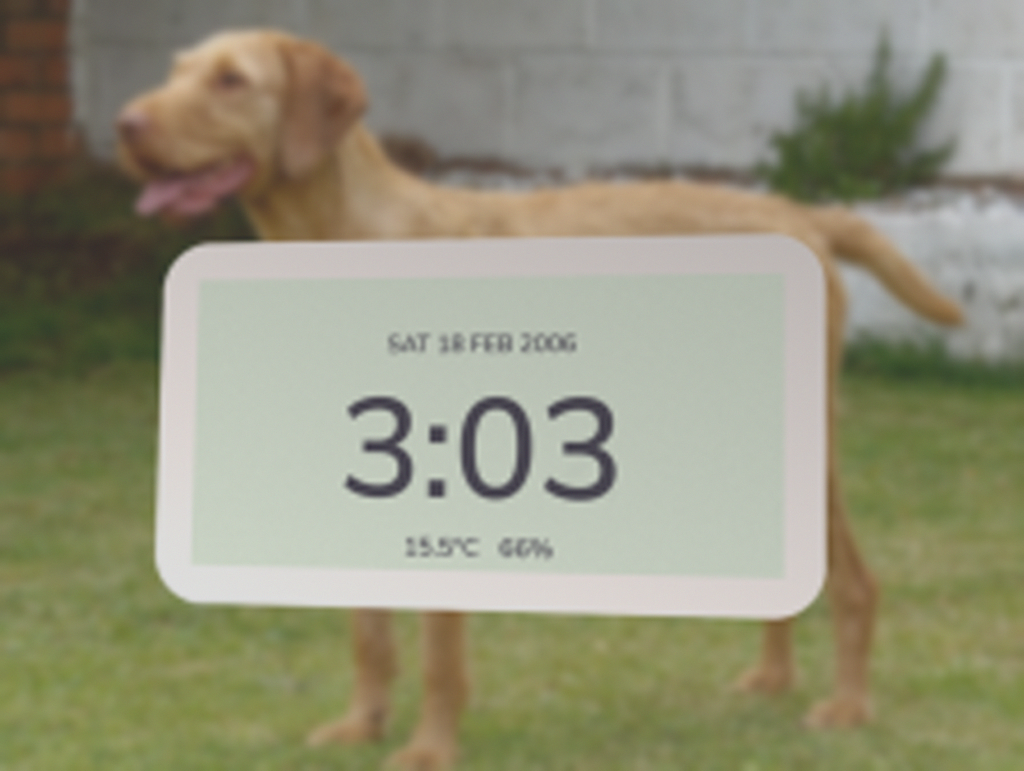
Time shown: **3:03**
